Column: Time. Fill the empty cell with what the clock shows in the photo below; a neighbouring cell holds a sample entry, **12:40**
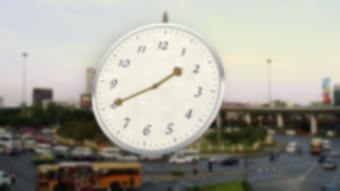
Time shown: **1:40**
